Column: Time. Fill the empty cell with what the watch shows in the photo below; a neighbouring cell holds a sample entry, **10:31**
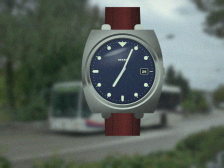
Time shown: **7:04**
